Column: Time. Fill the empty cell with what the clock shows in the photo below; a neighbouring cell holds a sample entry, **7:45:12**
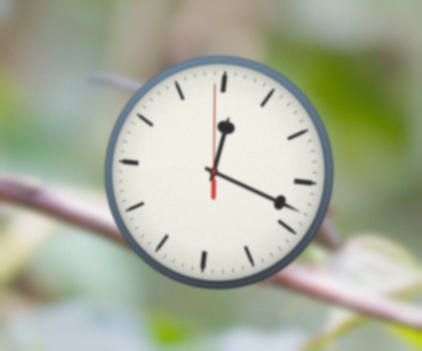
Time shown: **12:17:59**
